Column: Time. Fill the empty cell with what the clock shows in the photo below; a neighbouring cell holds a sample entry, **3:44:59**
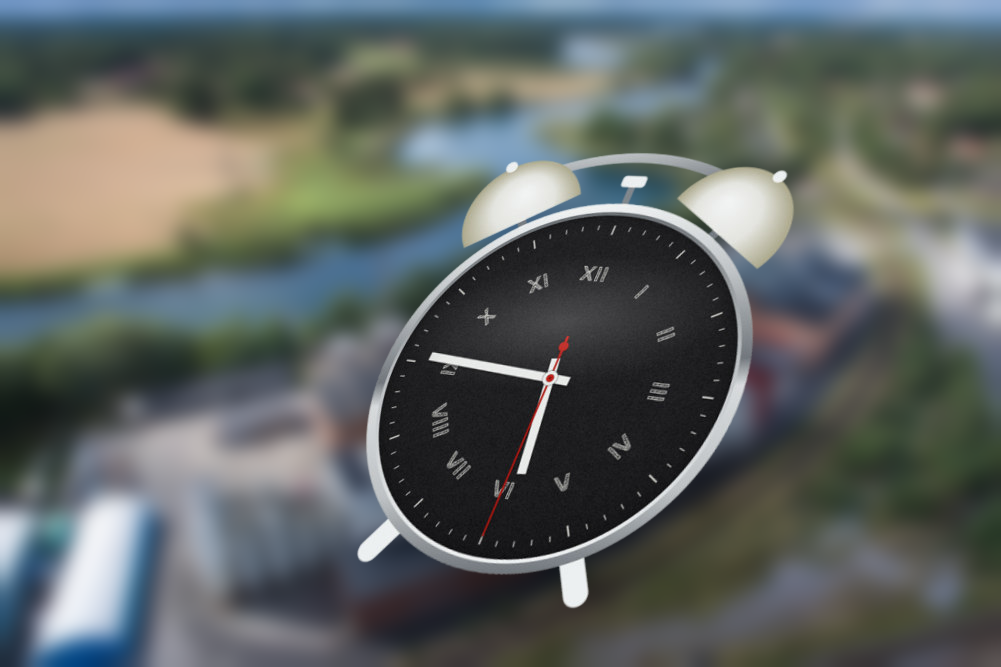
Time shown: **5:45:30**
